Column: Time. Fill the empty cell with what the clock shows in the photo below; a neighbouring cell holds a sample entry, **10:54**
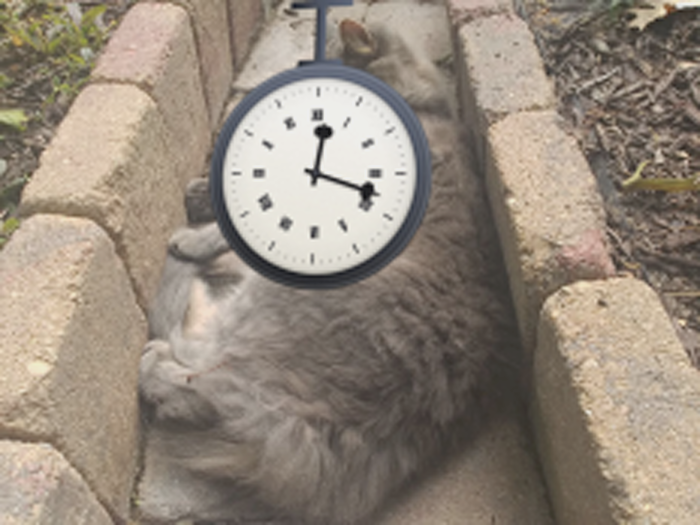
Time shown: **12:18**
